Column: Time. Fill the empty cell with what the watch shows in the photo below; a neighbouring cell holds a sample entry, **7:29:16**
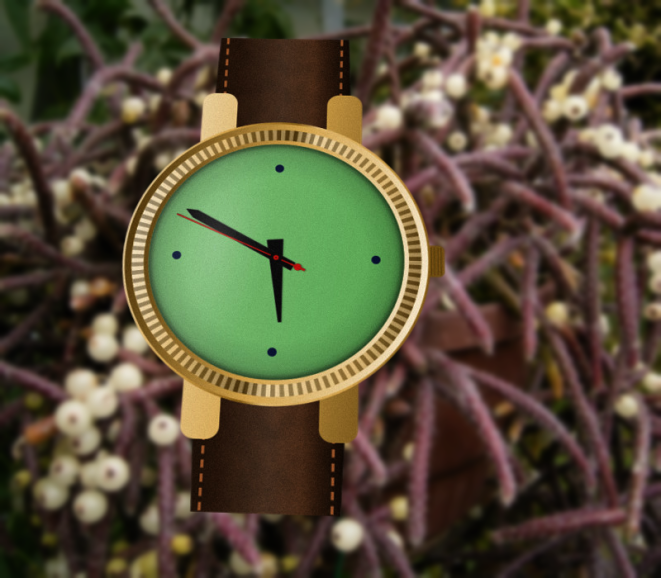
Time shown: **5:49:49**
